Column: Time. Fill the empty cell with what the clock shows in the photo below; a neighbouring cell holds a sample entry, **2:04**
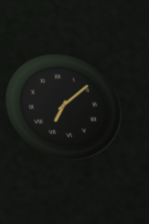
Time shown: **7:09**
